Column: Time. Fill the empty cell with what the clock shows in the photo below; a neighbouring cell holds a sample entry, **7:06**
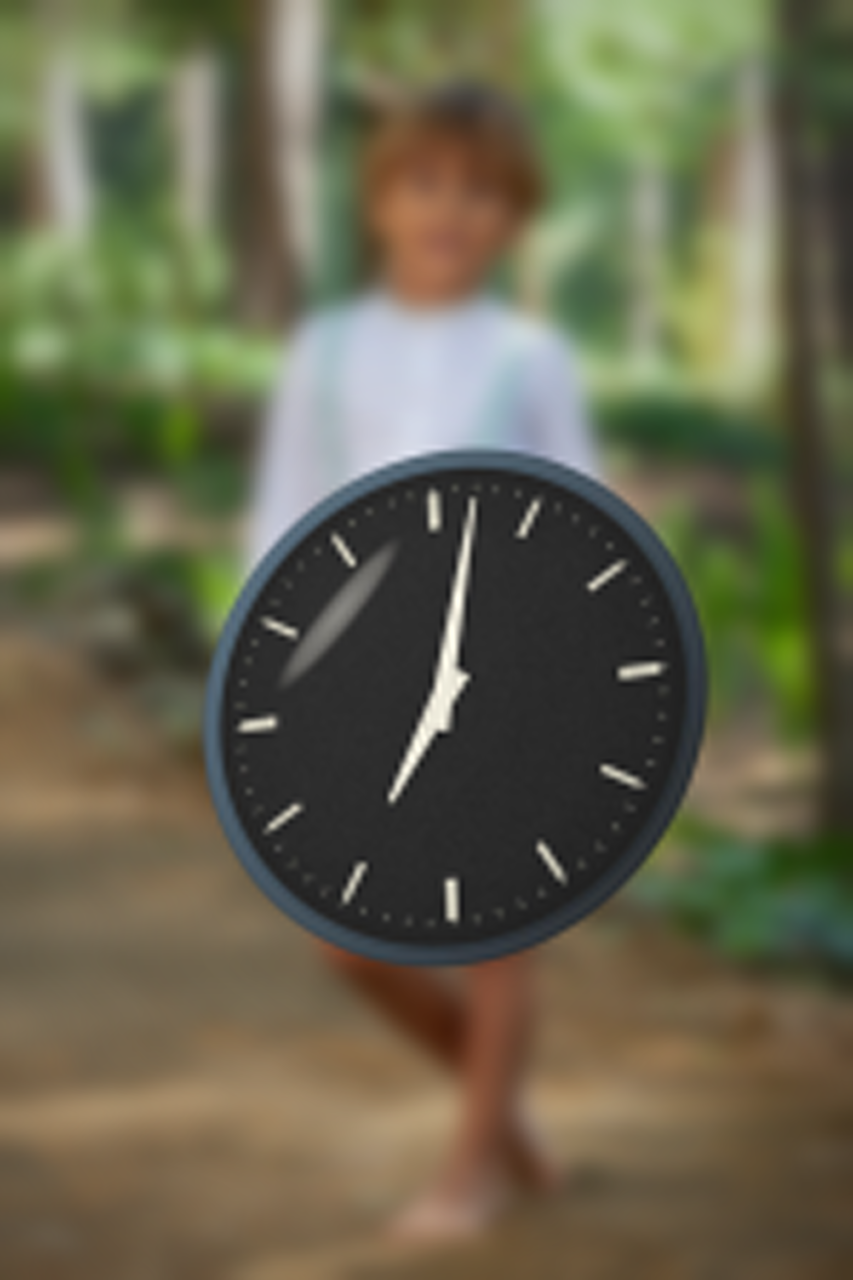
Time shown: **7:02**
